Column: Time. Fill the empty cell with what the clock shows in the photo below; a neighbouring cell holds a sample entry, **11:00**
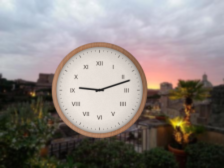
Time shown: **9:12**
